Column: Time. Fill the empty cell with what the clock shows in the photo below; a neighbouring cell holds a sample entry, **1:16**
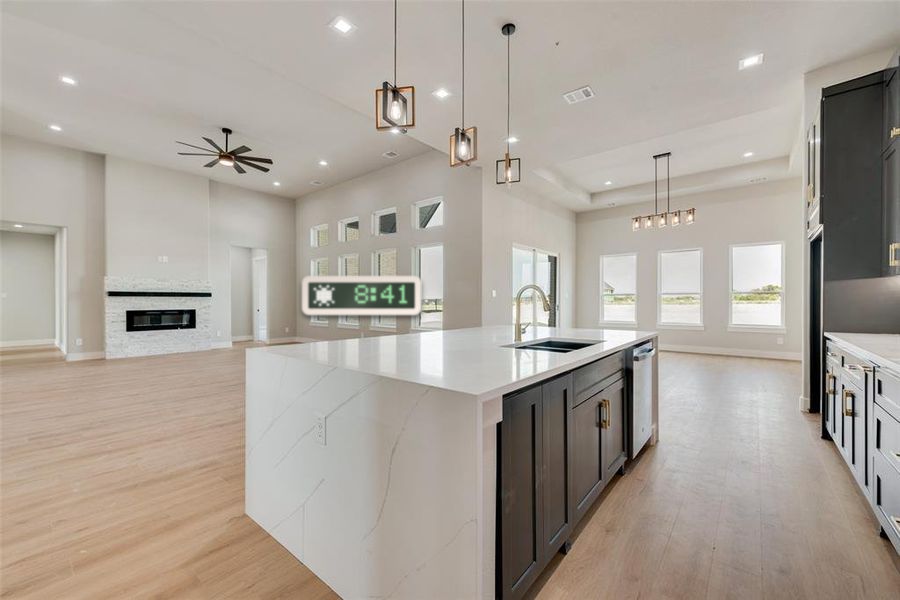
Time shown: **8:41**
